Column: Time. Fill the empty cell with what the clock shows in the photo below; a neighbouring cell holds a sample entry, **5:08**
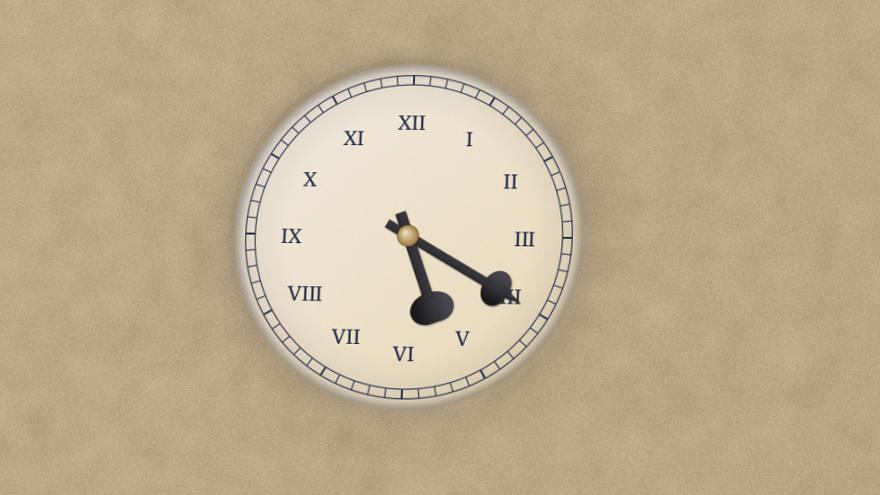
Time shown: **5:20**
